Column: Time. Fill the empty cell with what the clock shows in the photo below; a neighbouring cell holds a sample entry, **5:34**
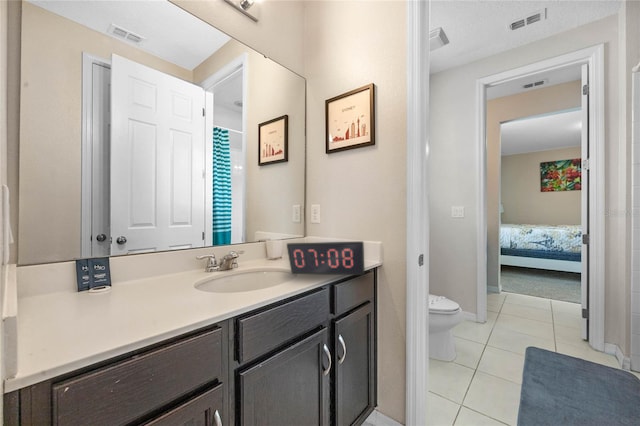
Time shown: **7:08**
